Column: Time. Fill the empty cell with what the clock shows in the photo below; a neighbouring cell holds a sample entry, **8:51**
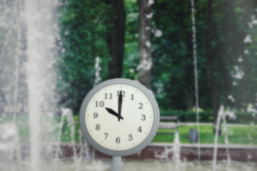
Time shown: **10:00**
